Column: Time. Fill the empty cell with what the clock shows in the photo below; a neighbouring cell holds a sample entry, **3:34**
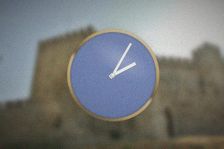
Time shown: **2:05**
